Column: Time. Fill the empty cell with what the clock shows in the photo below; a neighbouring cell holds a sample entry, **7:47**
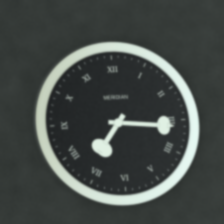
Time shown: **7:16**
